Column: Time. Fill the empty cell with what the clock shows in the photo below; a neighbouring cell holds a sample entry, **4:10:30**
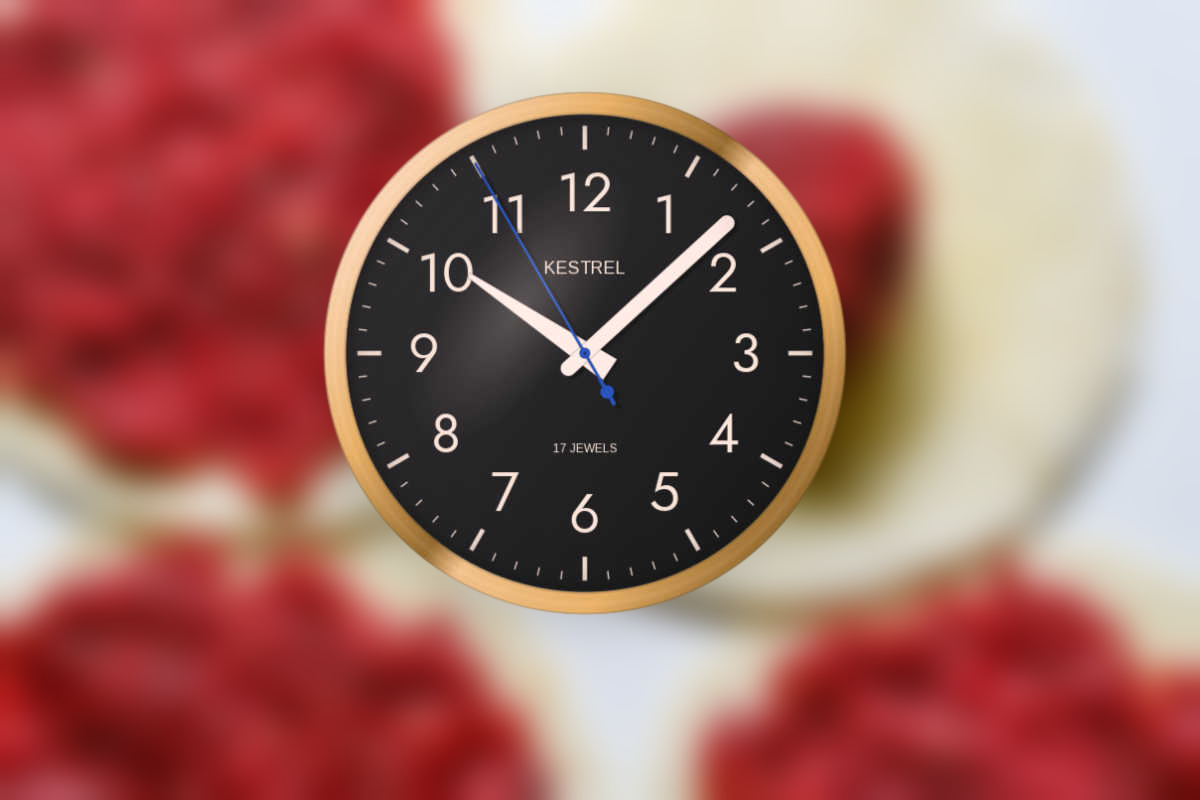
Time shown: **10:07:55**
